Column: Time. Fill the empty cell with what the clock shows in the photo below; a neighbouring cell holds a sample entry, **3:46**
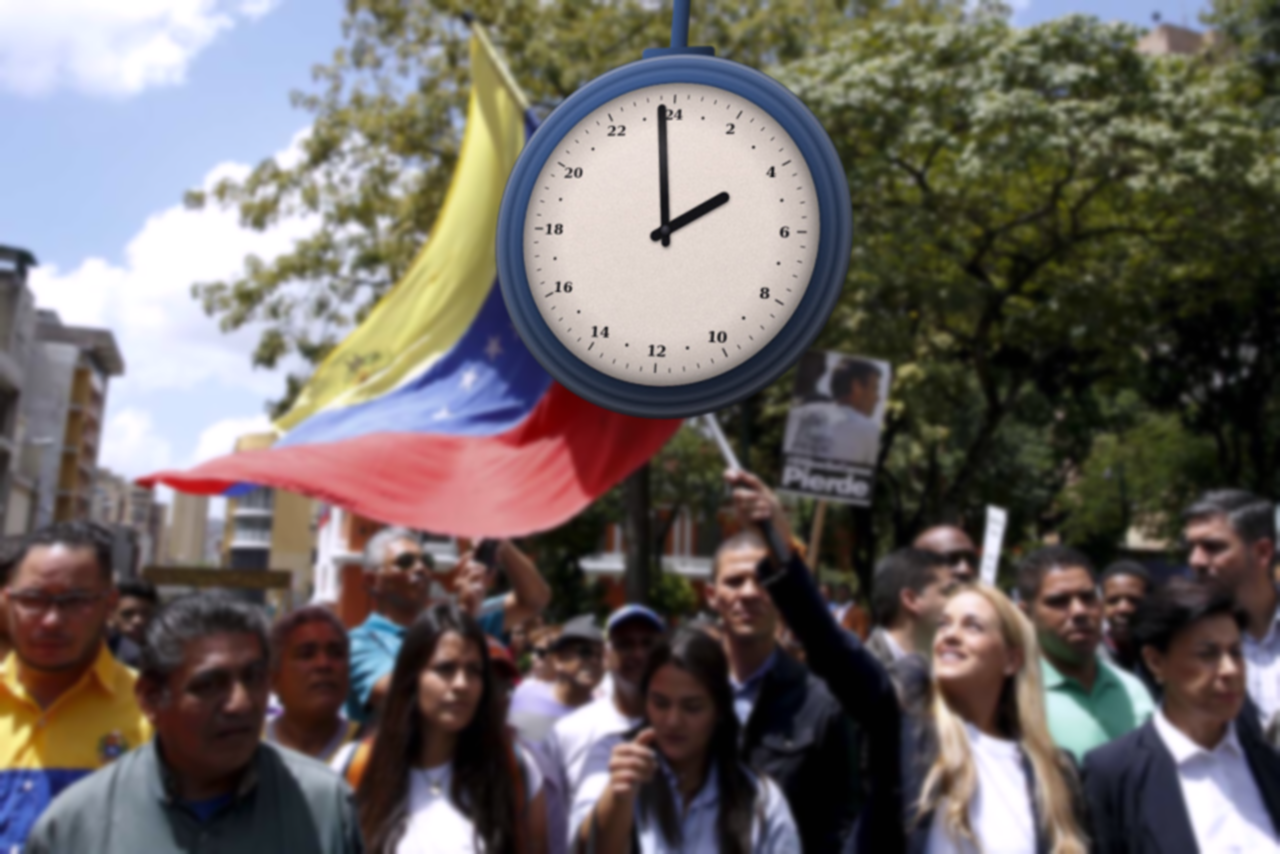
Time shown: **3:59**
